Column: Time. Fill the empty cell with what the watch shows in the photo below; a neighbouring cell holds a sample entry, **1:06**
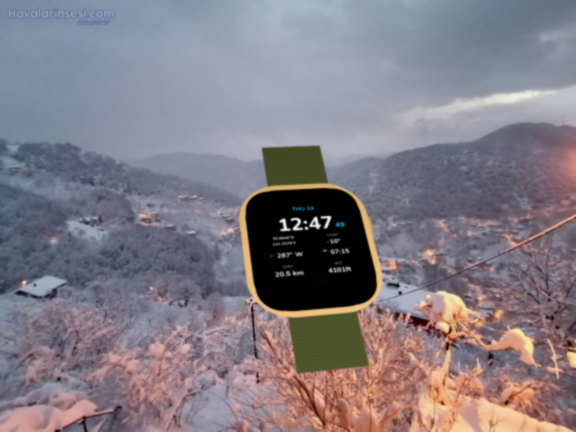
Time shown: **12:47**
